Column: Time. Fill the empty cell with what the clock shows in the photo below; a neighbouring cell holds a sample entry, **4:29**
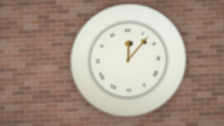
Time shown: **12:07**
